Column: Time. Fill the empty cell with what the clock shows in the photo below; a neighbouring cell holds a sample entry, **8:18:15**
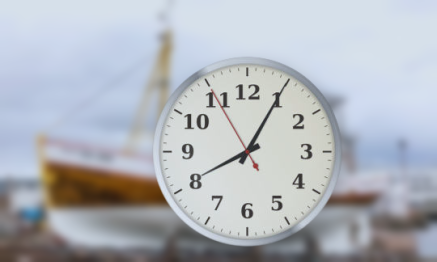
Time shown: **8:04:55**
